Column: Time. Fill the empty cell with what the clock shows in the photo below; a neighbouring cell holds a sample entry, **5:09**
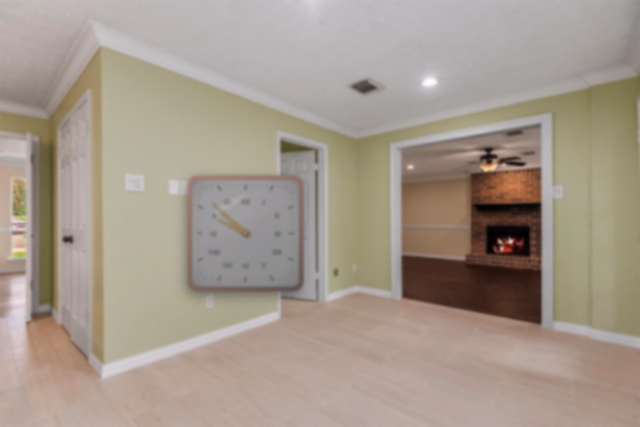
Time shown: **9:52**
